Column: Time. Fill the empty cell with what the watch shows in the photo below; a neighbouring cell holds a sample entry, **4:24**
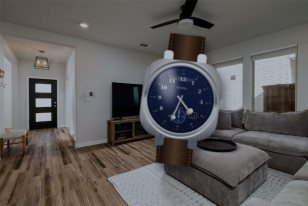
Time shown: **4:33**
